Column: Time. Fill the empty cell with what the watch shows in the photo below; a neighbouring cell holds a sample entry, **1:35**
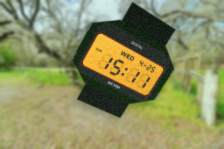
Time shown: **15:11**
